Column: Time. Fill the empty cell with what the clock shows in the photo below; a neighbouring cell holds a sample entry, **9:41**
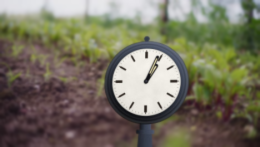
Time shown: **1:04**
